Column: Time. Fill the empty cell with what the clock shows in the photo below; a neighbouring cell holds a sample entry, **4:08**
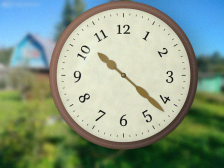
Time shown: **10:22**
